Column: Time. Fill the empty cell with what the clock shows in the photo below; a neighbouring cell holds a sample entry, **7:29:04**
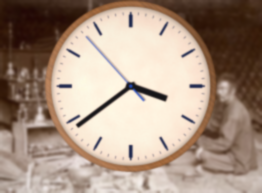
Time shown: **3:38:53**
